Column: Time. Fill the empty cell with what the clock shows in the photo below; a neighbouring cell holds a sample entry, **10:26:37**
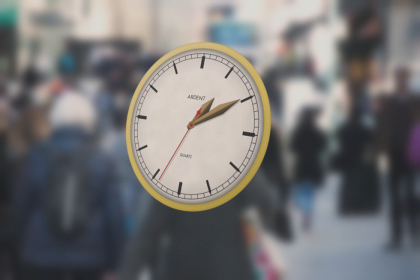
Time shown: **1:09:34**
